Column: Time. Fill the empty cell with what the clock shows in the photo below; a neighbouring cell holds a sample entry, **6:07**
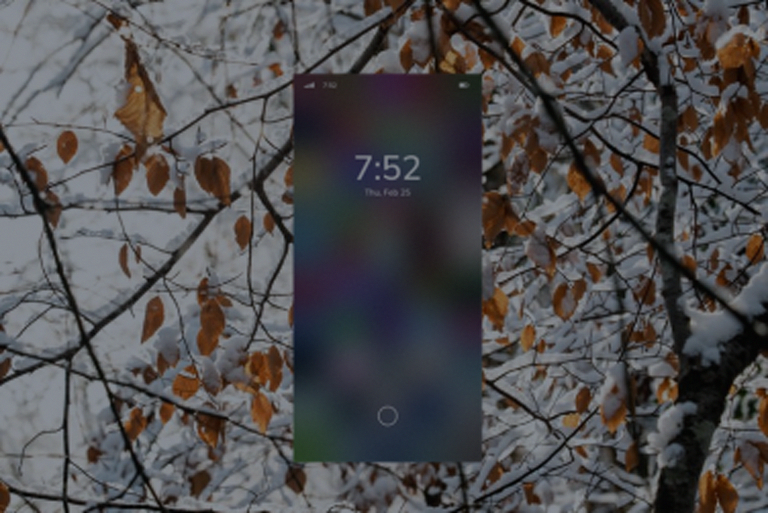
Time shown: **7:52**
